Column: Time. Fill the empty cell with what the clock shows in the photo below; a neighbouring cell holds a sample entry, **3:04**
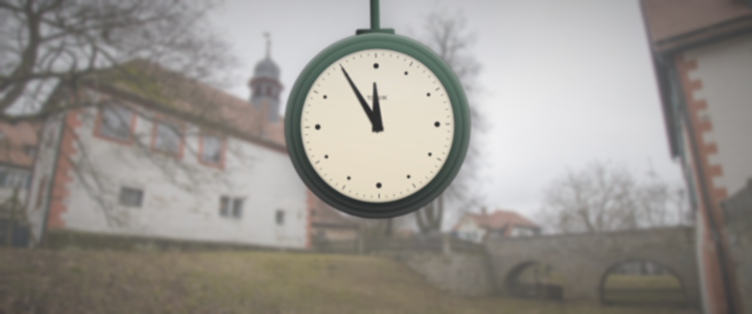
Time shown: **11:55**
